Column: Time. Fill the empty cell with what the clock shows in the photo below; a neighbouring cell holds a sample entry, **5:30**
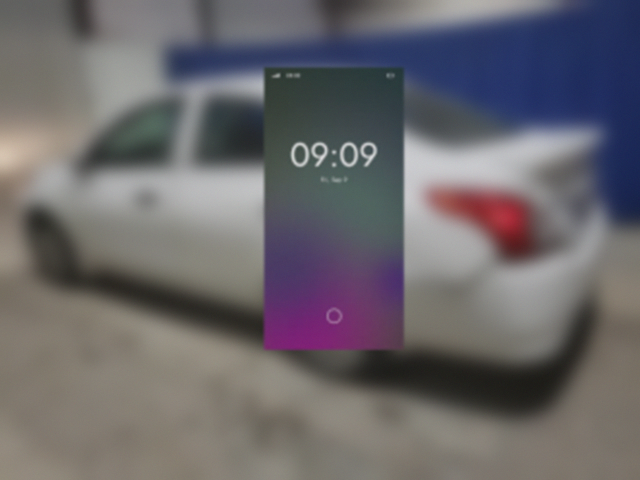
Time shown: **9:09**
